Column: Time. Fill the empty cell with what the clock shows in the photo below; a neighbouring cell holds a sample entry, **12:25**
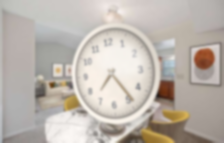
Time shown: **7:24**
